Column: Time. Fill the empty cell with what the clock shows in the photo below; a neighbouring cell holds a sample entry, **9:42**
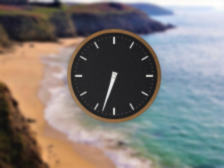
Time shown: **6:33**
